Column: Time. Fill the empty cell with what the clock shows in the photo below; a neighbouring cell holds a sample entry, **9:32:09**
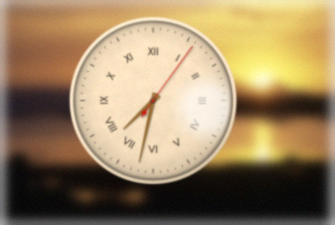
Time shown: **7:32:06**
